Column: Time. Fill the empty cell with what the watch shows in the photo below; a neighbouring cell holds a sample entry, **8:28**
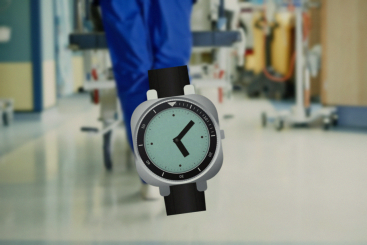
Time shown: **5:08**
